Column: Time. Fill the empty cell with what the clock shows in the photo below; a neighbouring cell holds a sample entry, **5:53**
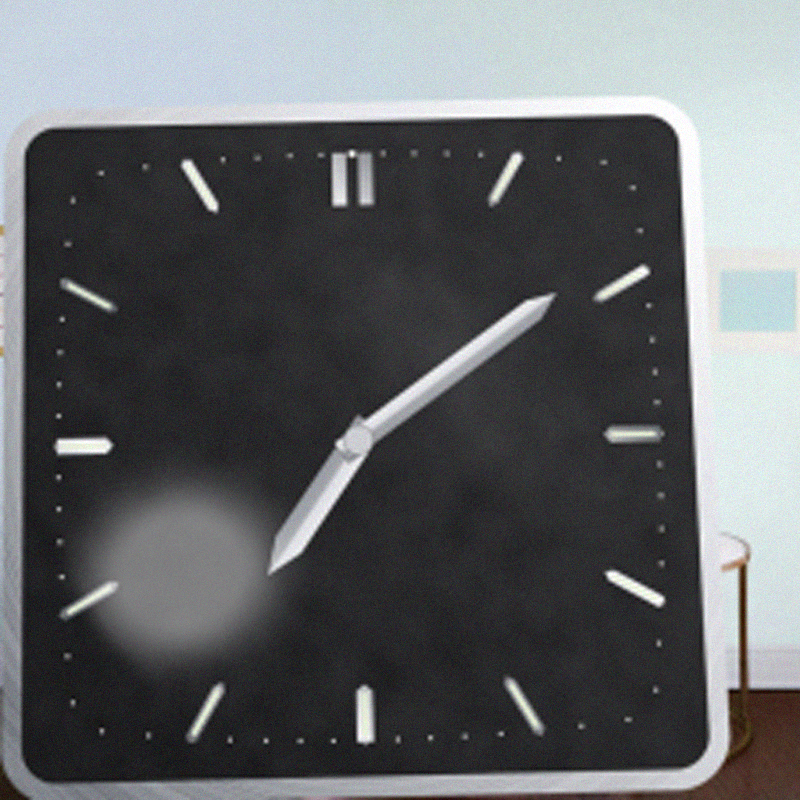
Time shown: **7:09**
